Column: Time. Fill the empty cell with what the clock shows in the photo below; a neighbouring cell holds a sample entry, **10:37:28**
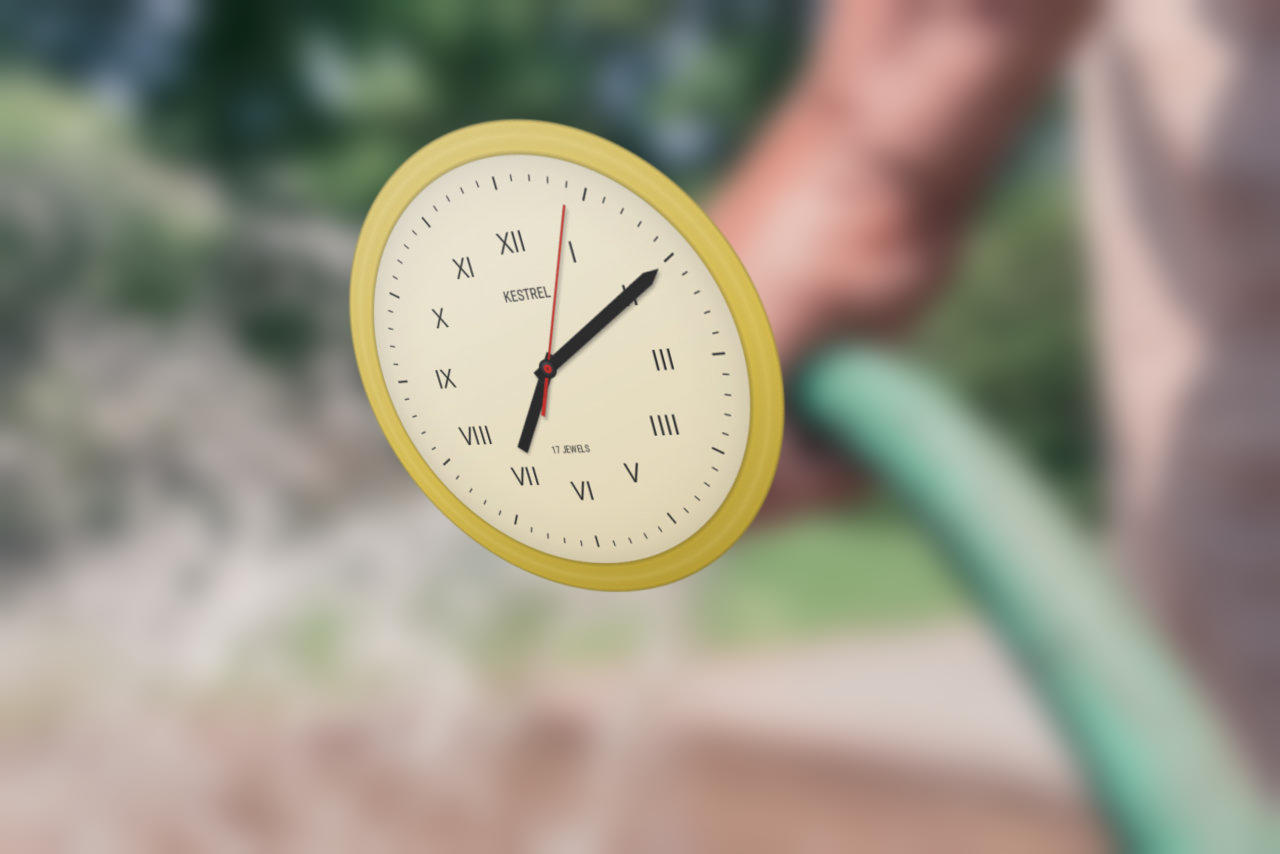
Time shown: **7:10:04**
